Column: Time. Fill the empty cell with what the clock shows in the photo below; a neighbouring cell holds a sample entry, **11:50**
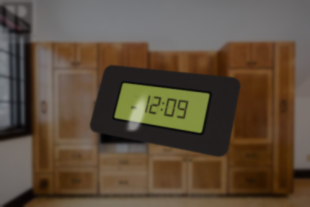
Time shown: **12:09**
